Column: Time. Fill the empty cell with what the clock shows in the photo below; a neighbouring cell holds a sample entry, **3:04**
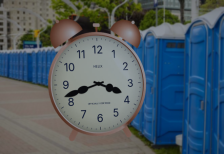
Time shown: **3:42**
